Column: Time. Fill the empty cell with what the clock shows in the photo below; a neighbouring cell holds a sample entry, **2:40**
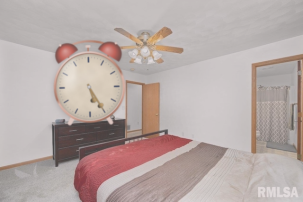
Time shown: **5:25**
